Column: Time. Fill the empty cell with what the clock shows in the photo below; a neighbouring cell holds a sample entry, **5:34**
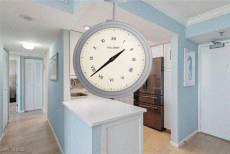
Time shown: **1:38**
